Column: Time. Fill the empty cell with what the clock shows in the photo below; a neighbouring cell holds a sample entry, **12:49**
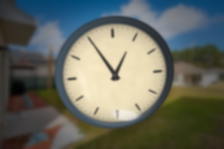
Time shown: **12:55**
